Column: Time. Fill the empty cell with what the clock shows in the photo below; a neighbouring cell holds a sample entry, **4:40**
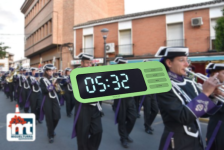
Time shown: **5:32**
